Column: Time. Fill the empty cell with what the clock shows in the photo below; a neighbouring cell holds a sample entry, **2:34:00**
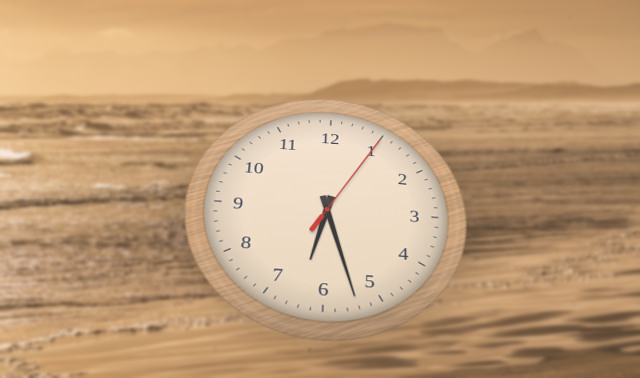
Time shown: **6:27:05**
